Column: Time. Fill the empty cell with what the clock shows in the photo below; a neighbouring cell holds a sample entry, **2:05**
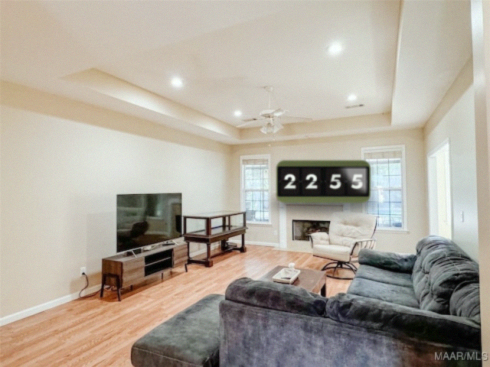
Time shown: **22:55**
